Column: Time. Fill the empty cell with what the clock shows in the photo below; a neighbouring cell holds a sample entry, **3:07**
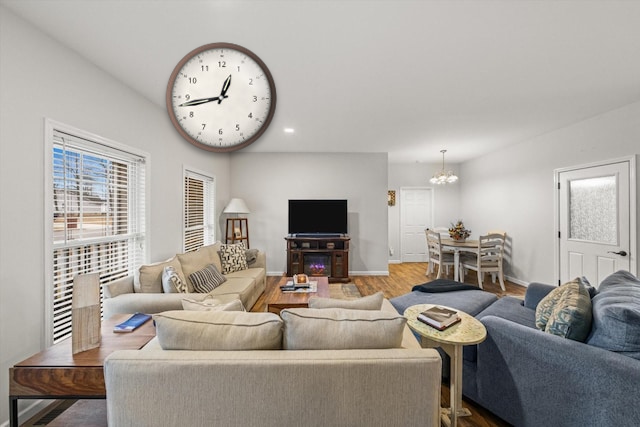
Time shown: **12:43**
